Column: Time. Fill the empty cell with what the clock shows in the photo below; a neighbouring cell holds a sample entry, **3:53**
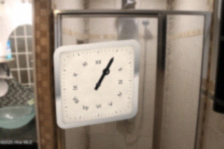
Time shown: **1:05**
